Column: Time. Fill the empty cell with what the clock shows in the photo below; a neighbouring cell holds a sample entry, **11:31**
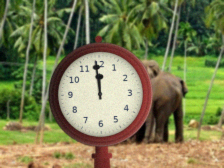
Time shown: **11:59**
